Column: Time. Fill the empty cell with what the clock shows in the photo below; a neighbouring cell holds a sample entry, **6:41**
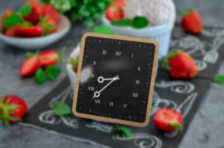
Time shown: **8:37**
